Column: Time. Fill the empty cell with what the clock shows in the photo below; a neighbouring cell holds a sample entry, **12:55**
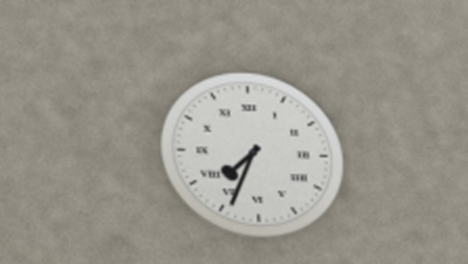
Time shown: **7:34**
